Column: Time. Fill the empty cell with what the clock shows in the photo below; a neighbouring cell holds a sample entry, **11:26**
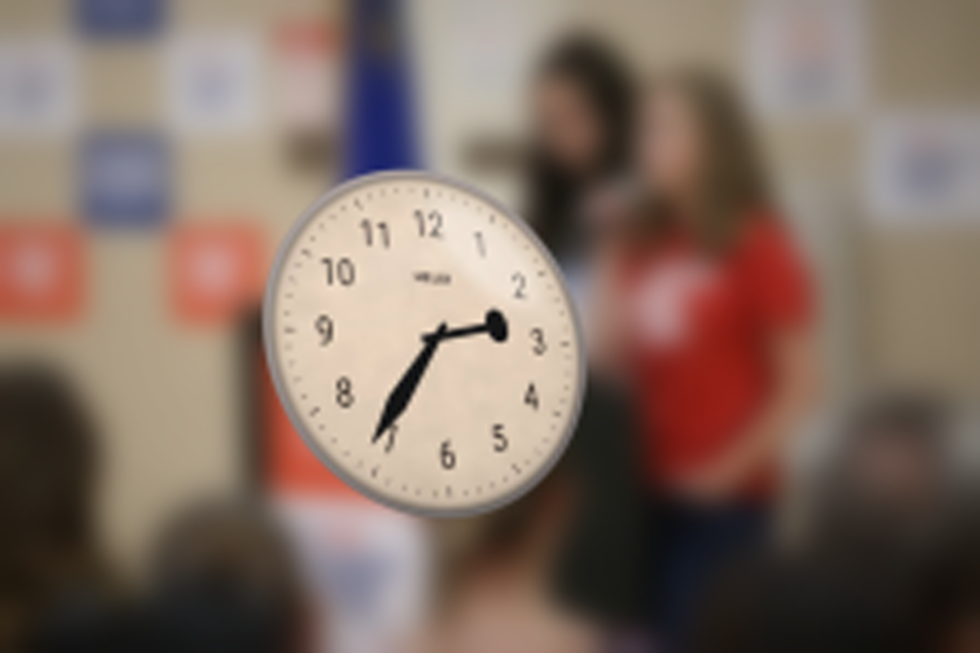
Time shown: **2:36**
